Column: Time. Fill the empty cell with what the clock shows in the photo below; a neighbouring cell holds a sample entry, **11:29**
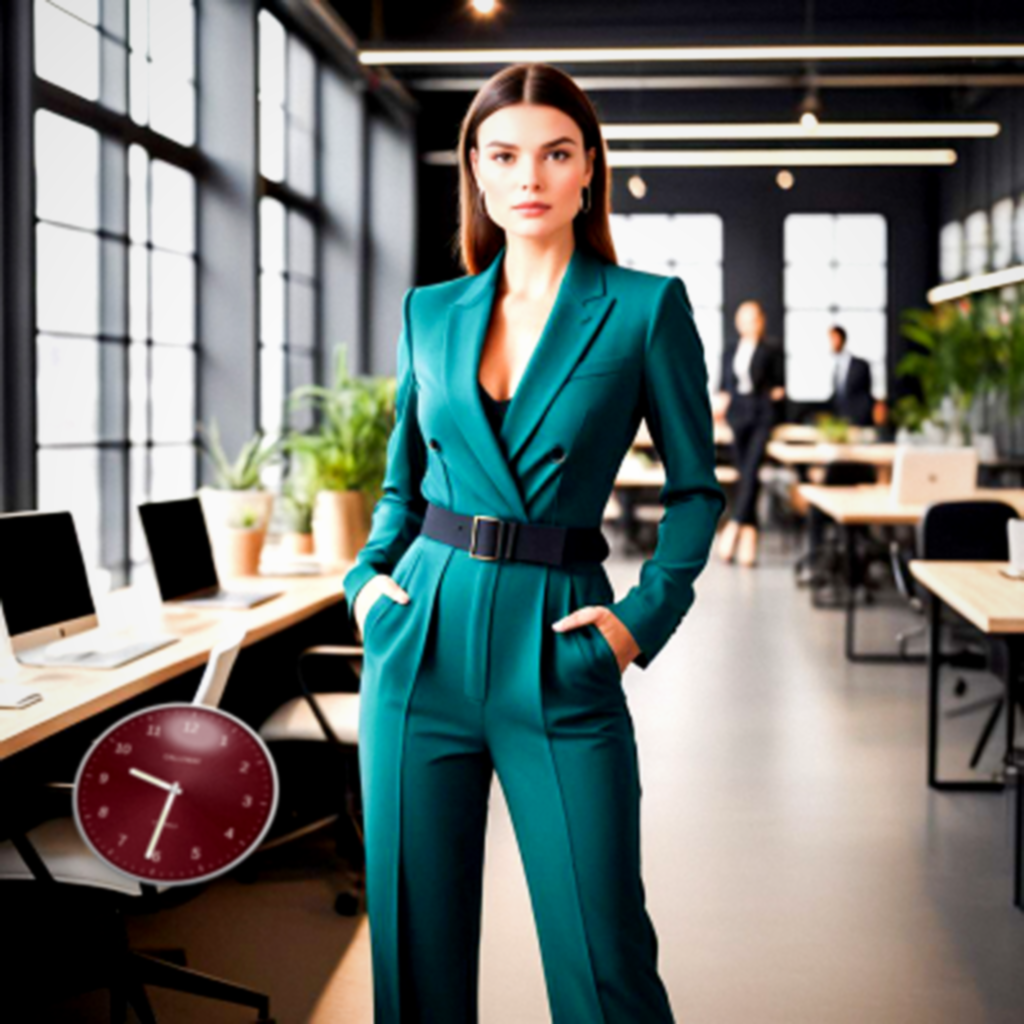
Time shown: **9:31**
